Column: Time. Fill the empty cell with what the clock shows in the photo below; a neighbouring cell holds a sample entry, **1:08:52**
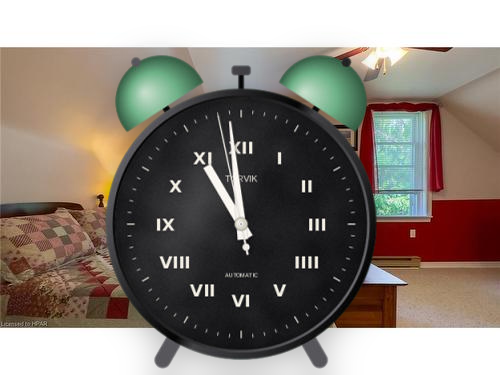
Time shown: **10:58:58**
